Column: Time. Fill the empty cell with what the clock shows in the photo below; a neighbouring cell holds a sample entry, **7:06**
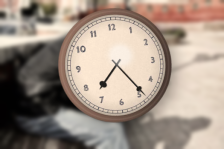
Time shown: **7:24**
